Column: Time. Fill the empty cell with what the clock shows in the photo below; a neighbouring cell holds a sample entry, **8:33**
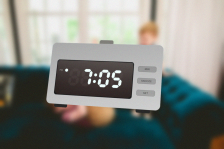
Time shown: **7:05**
